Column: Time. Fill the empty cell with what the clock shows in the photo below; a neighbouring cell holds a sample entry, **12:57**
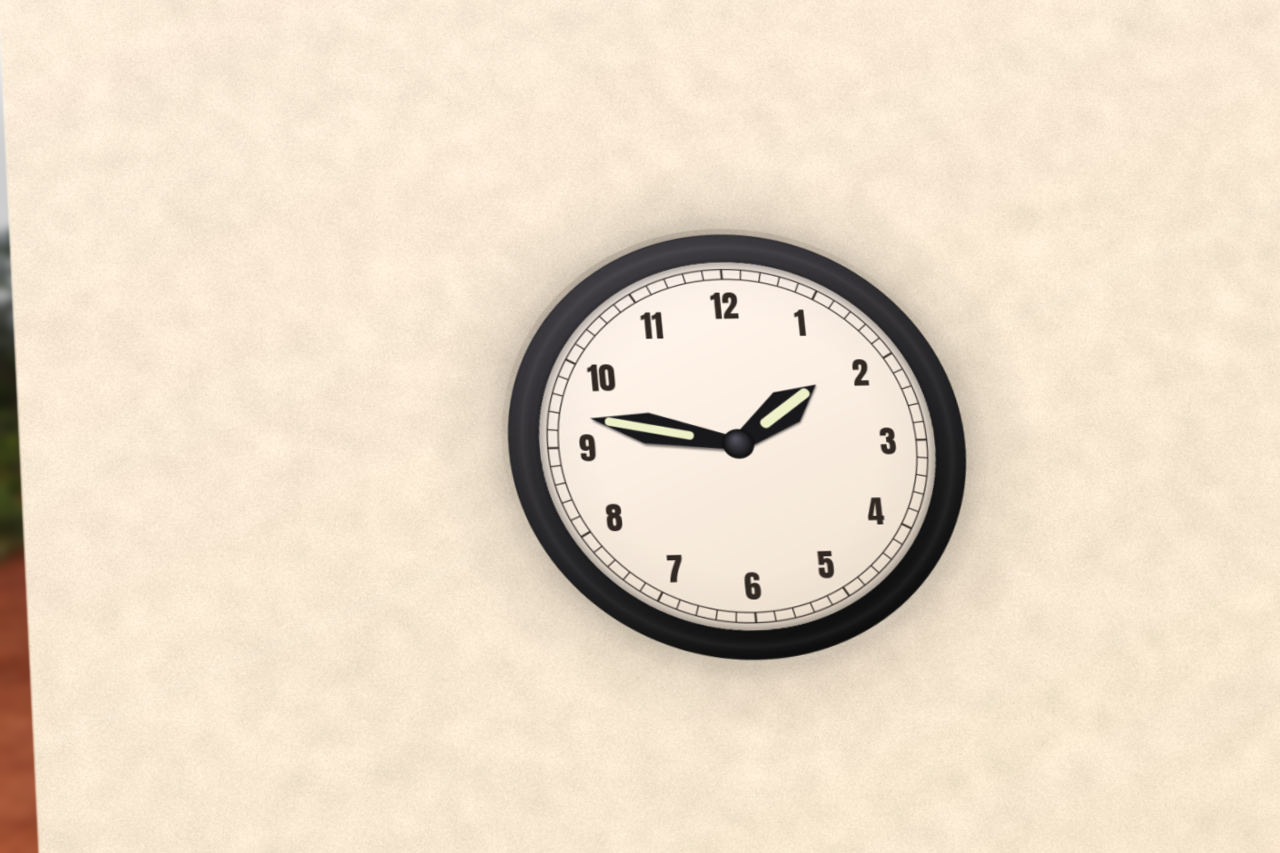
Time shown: **1:47**
